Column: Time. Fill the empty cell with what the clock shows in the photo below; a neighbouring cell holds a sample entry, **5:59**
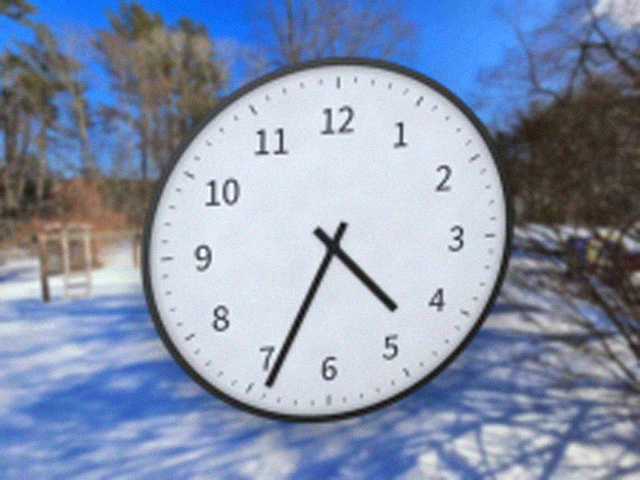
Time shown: **4:34**
